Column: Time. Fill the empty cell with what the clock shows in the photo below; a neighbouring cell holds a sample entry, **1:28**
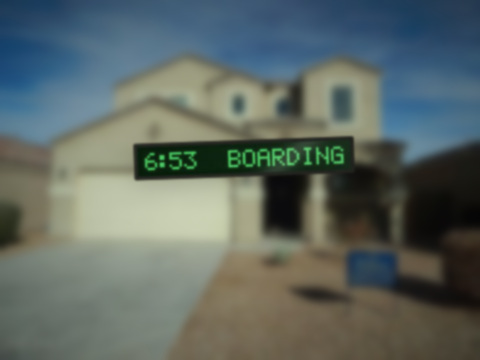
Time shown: **6:53**
